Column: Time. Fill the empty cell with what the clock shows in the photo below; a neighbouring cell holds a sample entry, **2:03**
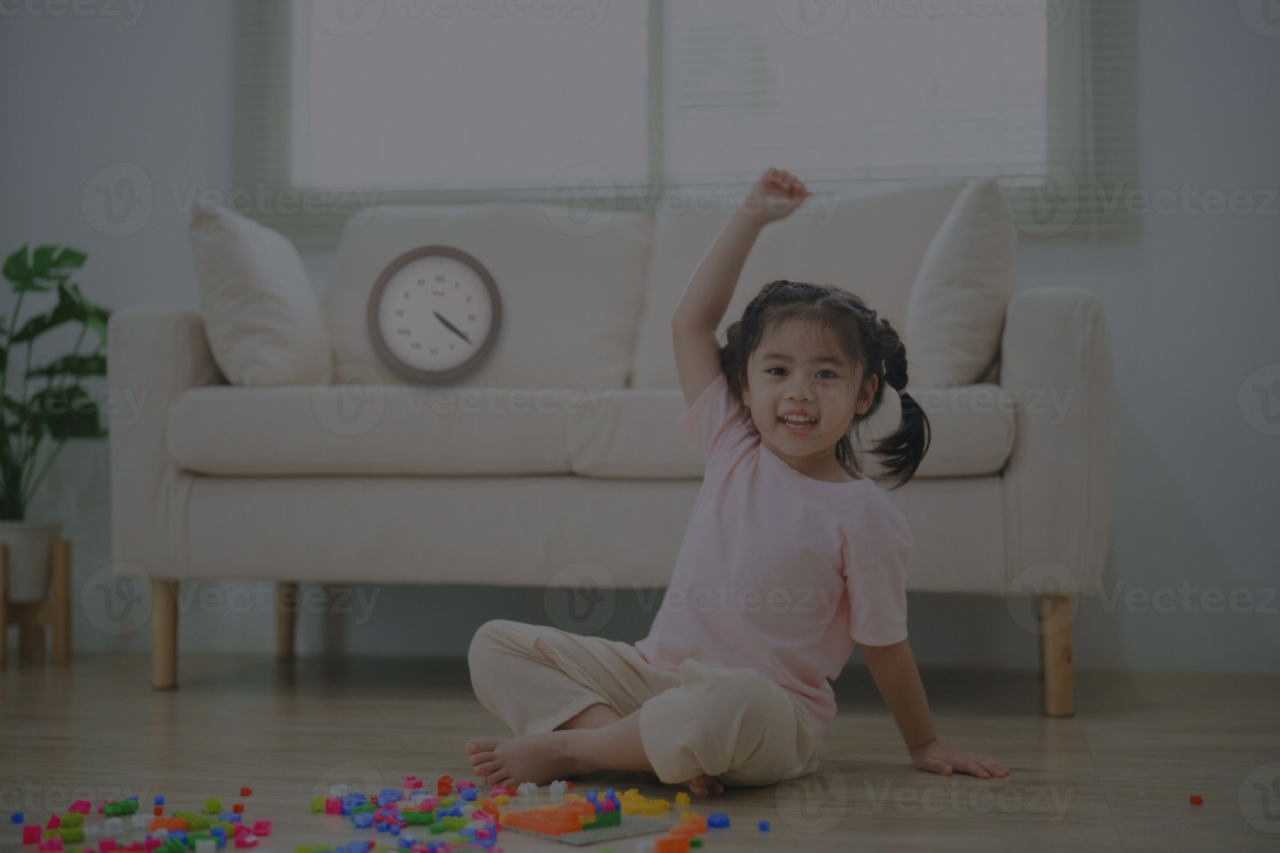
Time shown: **4:21**
